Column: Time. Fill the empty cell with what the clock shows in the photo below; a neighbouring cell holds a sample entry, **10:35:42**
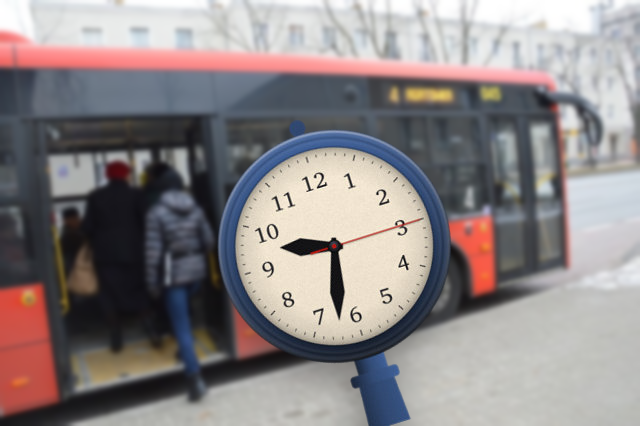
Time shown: **9:32:15**
